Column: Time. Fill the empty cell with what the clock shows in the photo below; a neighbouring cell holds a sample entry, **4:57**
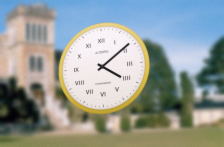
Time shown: **4:09**
